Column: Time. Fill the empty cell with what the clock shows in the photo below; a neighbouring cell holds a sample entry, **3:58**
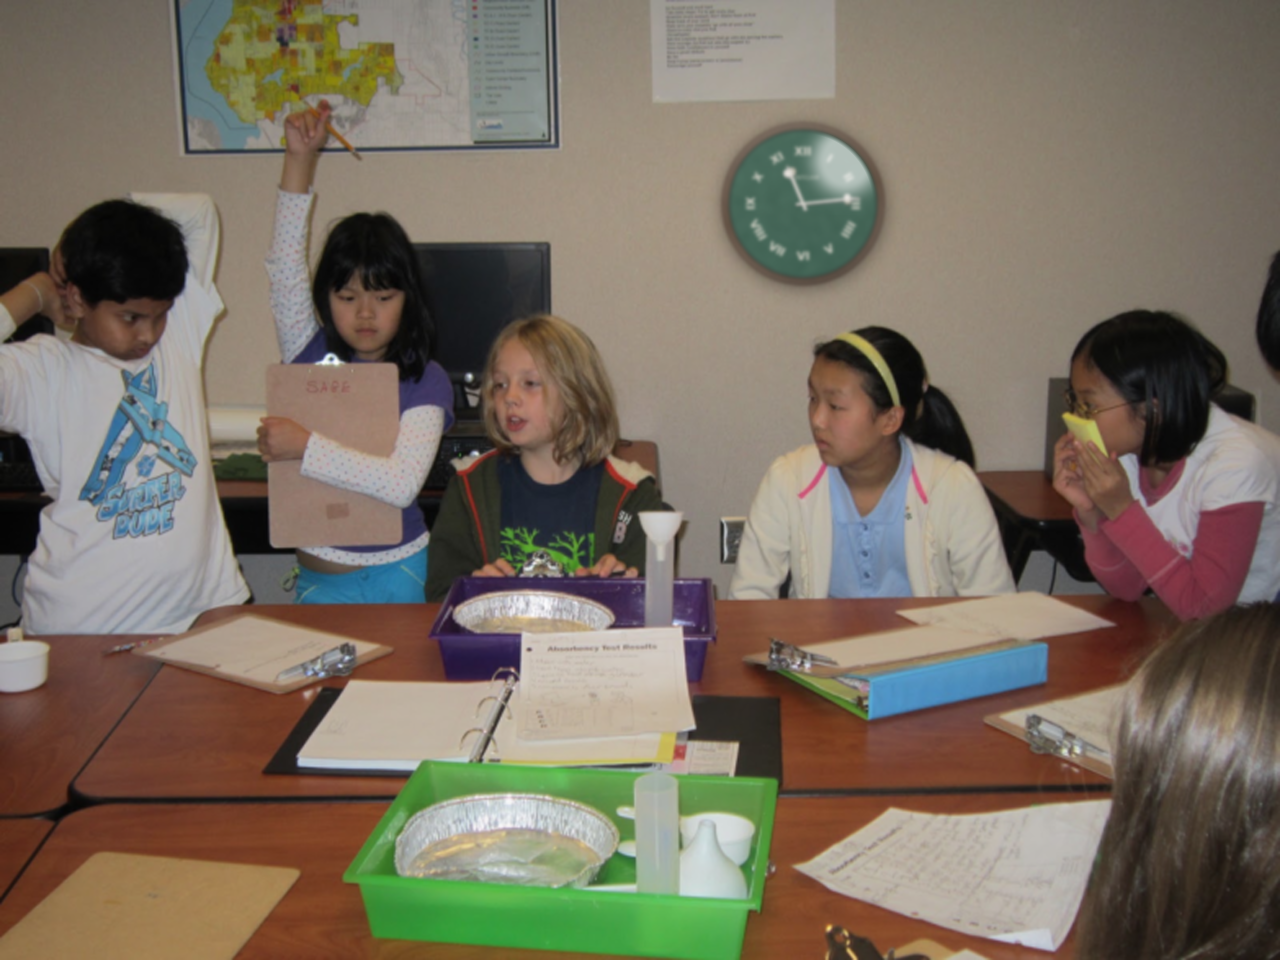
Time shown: **11:14**
